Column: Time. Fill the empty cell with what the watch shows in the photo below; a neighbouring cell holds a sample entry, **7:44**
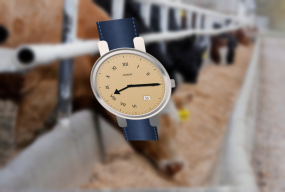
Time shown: **8:15**
